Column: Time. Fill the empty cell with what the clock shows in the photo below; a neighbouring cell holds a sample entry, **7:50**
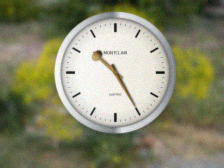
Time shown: **10:25**
